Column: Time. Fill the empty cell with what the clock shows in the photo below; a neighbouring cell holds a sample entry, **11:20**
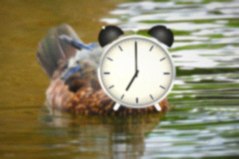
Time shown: **7:00**
